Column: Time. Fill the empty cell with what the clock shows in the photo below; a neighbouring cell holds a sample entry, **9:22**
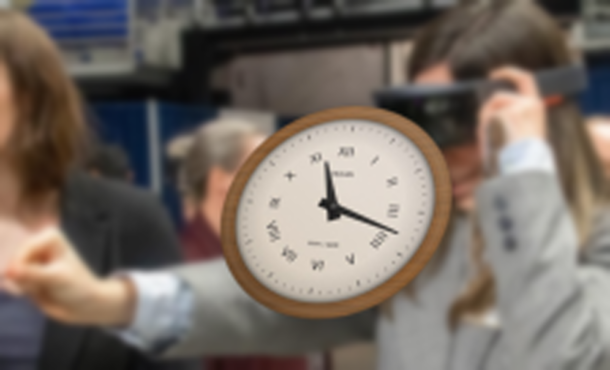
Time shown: **11:18**
